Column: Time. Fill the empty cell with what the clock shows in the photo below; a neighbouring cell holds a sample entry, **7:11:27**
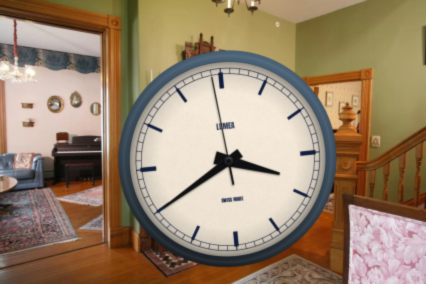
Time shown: **3:39:59**
